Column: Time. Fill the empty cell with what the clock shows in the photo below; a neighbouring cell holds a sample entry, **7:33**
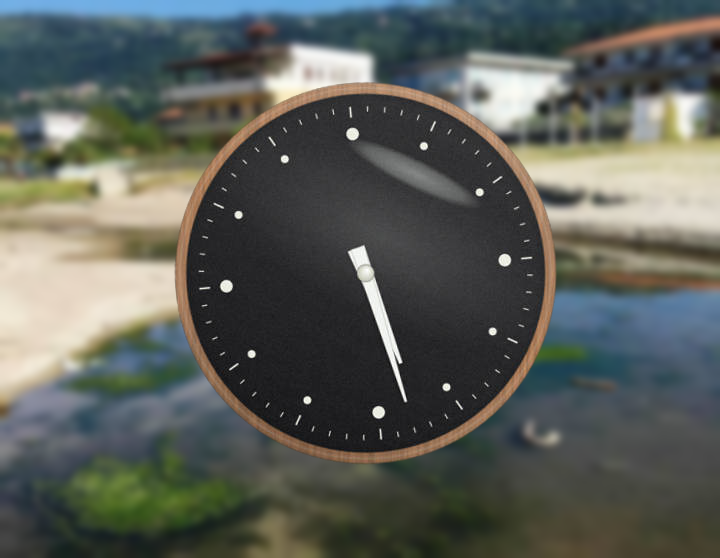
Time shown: **5:28**
